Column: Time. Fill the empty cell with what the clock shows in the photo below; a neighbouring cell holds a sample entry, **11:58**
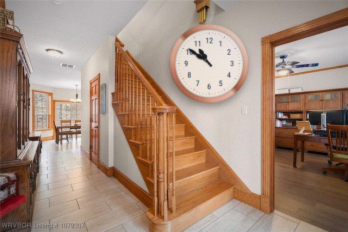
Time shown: **10:51**
